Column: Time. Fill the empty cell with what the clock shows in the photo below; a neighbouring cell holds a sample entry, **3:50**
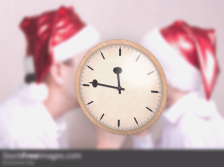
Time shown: **11:46**
